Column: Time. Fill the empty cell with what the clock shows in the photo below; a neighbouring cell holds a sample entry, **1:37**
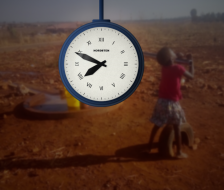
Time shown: **7:49**
